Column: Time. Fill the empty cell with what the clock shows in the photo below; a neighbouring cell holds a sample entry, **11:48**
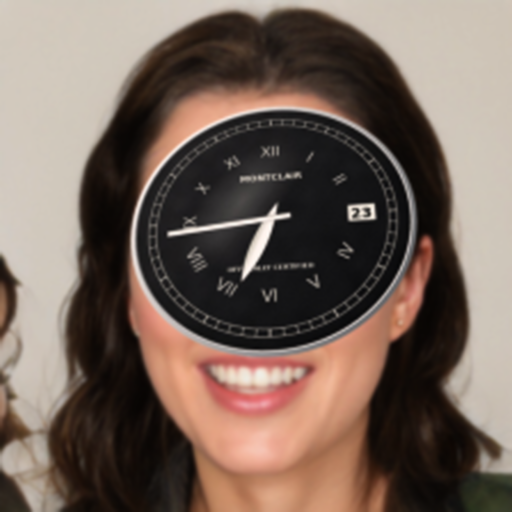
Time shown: **6:44**
